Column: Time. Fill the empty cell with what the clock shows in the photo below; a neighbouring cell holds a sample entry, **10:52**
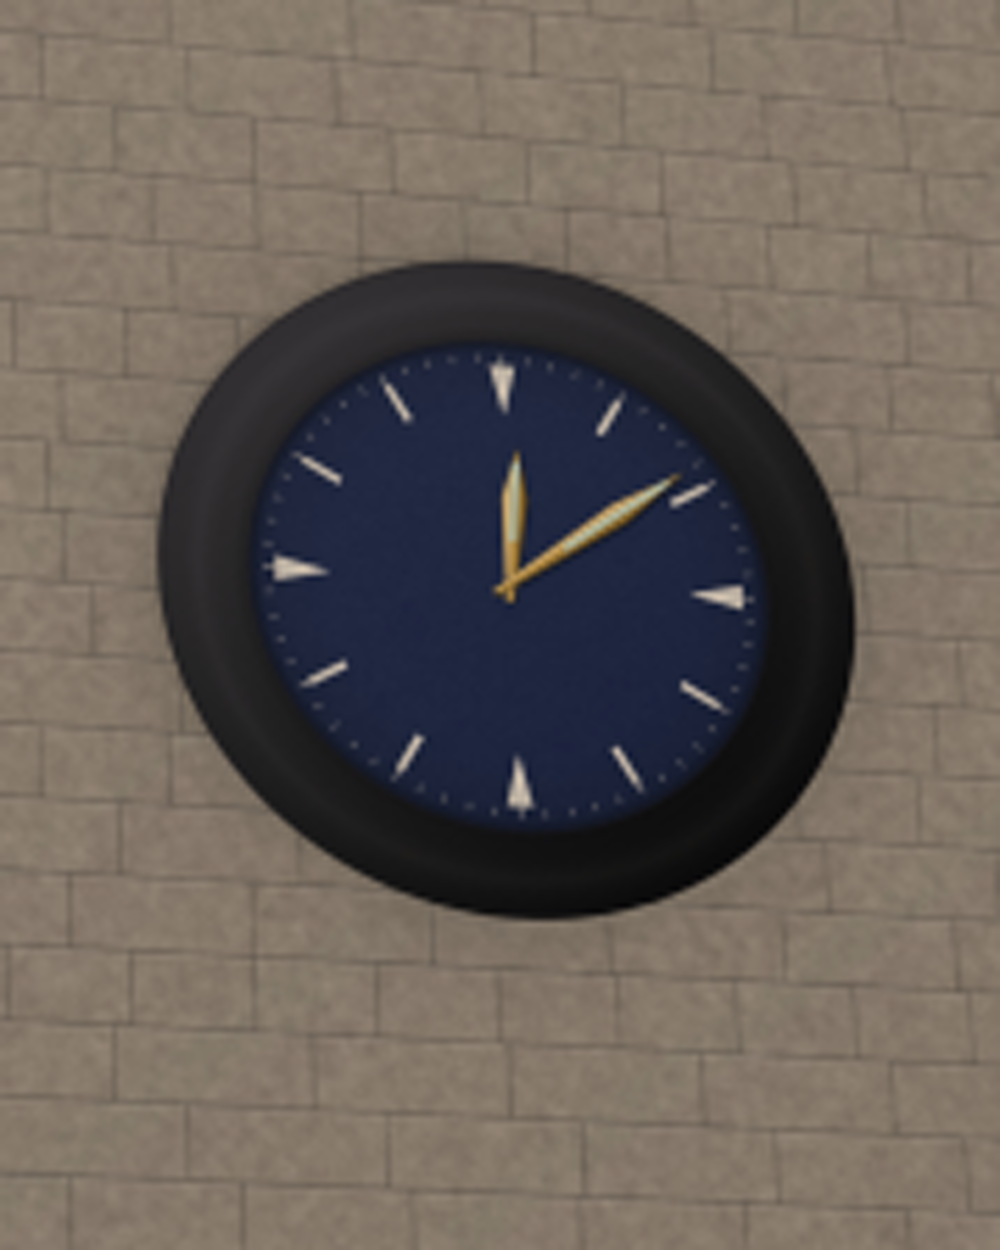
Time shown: **12:09**
